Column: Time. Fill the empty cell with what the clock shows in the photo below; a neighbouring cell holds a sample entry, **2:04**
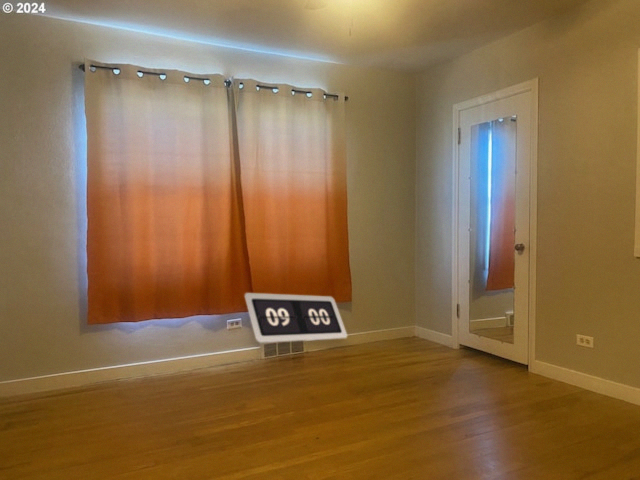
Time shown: **9:00**
